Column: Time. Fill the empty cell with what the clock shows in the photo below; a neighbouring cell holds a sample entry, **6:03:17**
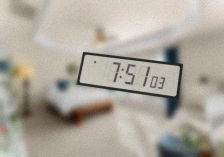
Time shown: **7:51:03**
